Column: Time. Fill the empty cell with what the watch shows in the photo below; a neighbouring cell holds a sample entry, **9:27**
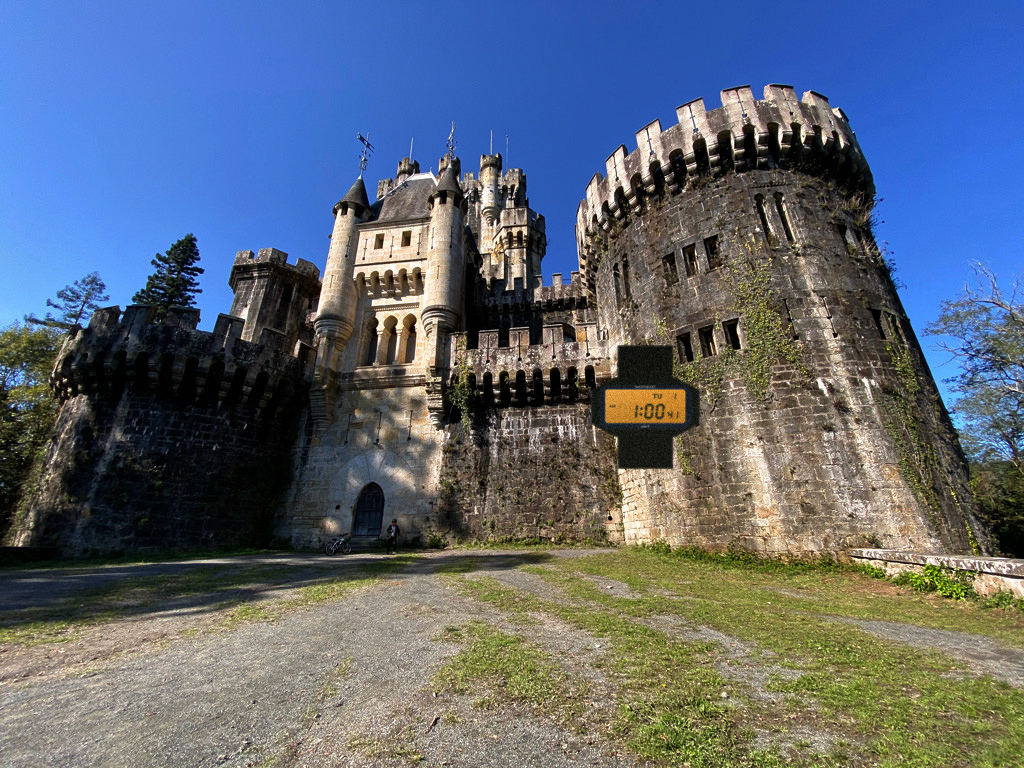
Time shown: **1:00**
